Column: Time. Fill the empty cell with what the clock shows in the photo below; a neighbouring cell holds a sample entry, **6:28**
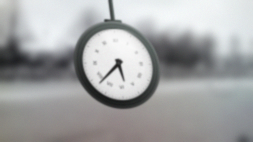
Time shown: **5:38**
